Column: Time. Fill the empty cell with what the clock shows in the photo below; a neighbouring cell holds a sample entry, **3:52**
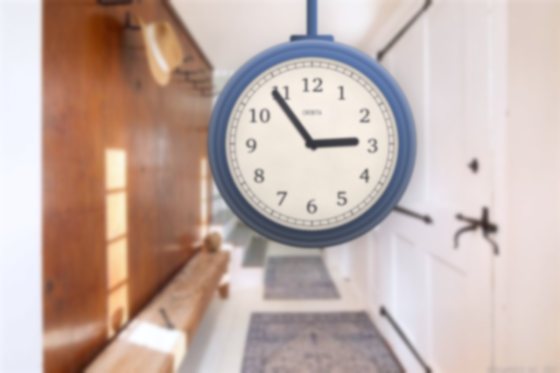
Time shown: **2:54**
